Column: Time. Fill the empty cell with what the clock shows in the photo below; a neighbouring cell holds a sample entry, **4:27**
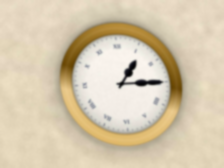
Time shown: **1:15**
